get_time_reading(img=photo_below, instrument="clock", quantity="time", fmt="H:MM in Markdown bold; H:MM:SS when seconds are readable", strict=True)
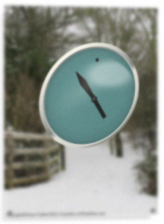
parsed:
**4:54**
